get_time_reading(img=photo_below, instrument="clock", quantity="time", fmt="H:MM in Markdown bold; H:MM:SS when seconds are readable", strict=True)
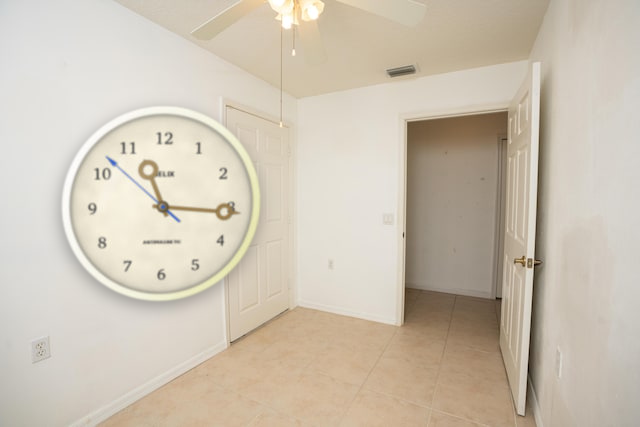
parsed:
**11:15:52**
